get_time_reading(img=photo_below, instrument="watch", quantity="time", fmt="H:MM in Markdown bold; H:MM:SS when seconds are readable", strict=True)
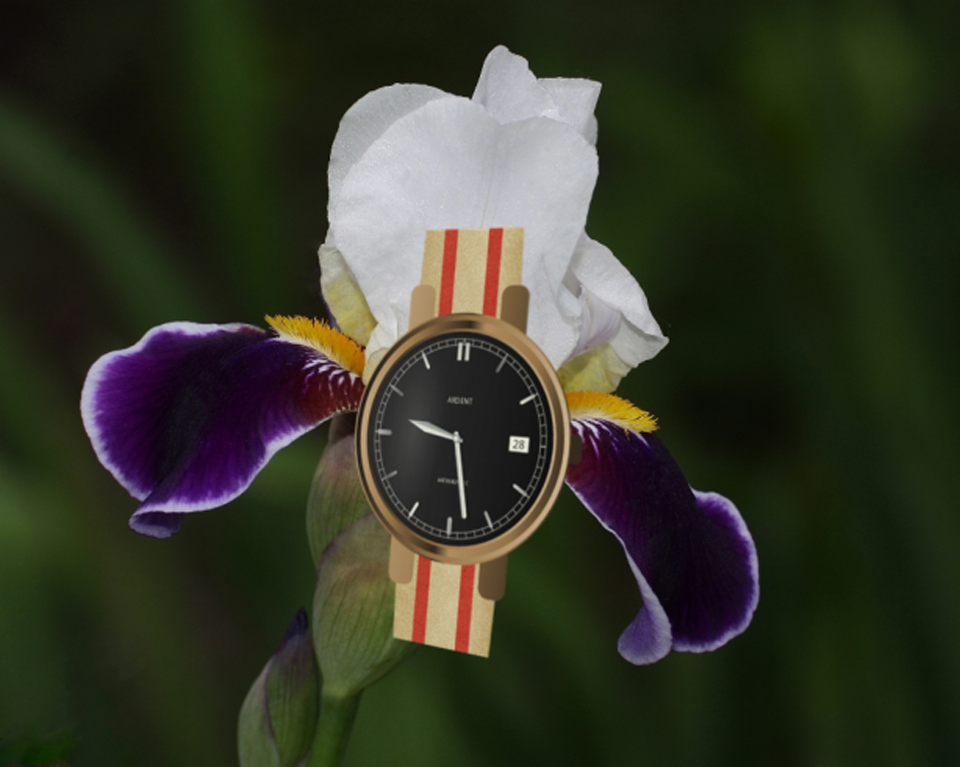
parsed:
**9:28**
